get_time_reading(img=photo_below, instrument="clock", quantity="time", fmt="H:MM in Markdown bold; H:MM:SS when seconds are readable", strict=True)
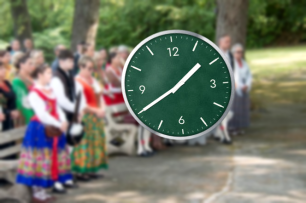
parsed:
**1:40**
